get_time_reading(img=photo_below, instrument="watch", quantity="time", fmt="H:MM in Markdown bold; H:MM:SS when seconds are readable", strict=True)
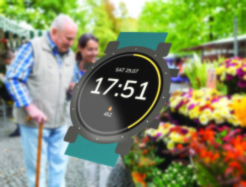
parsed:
**17:51**
